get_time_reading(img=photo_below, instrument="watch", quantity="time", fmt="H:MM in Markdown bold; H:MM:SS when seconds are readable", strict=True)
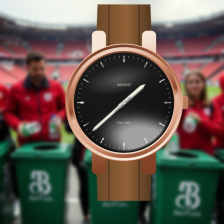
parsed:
**1:38**
